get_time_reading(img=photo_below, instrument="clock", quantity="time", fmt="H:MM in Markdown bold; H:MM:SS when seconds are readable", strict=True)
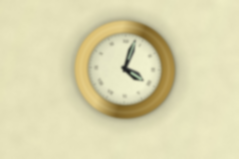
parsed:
**4:03**
